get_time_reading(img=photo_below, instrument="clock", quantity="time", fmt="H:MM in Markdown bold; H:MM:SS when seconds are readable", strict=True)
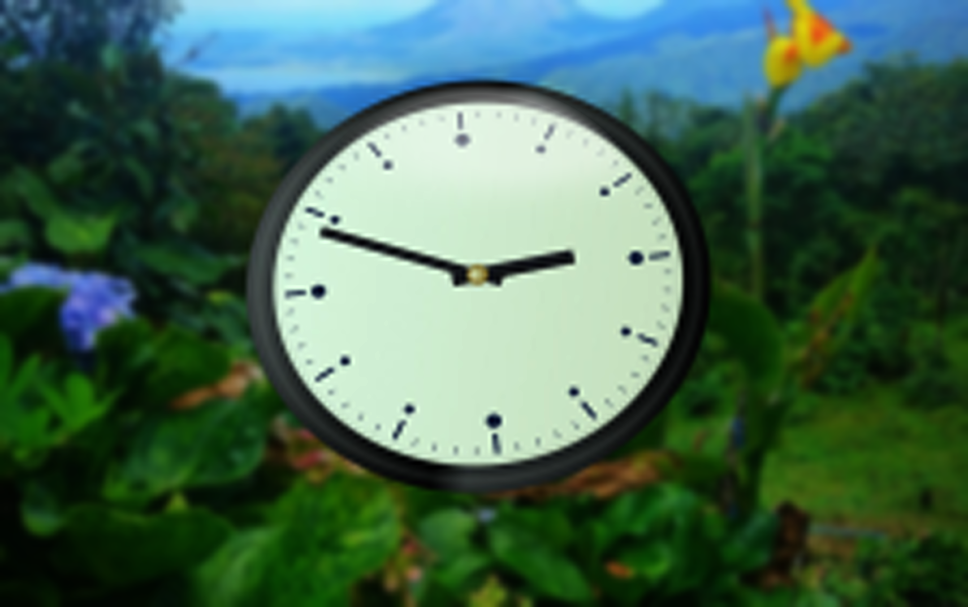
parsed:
**2:49**
